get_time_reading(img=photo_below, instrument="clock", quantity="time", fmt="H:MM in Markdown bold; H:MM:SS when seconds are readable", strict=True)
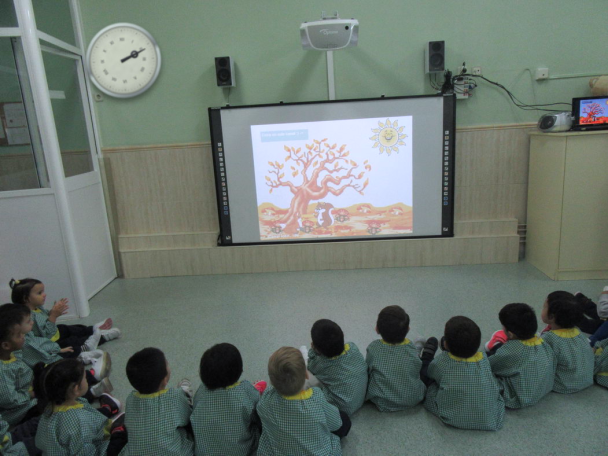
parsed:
**2:11**
